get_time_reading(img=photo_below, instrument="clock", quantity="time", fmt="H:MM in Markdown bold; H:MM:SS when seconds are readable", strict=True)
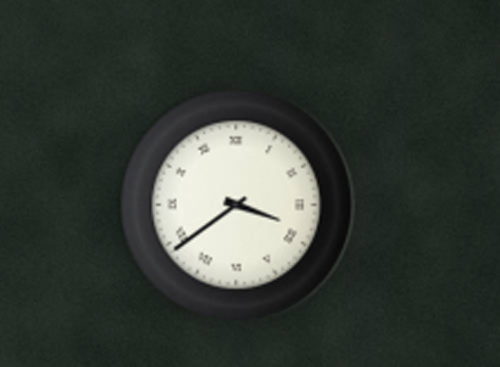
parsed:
**3:39**
